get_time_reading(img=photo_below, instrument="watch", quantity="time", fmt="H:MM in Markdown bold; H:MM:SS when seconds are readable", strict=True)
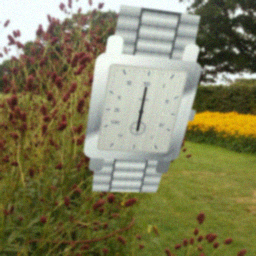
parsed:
**6:00**
